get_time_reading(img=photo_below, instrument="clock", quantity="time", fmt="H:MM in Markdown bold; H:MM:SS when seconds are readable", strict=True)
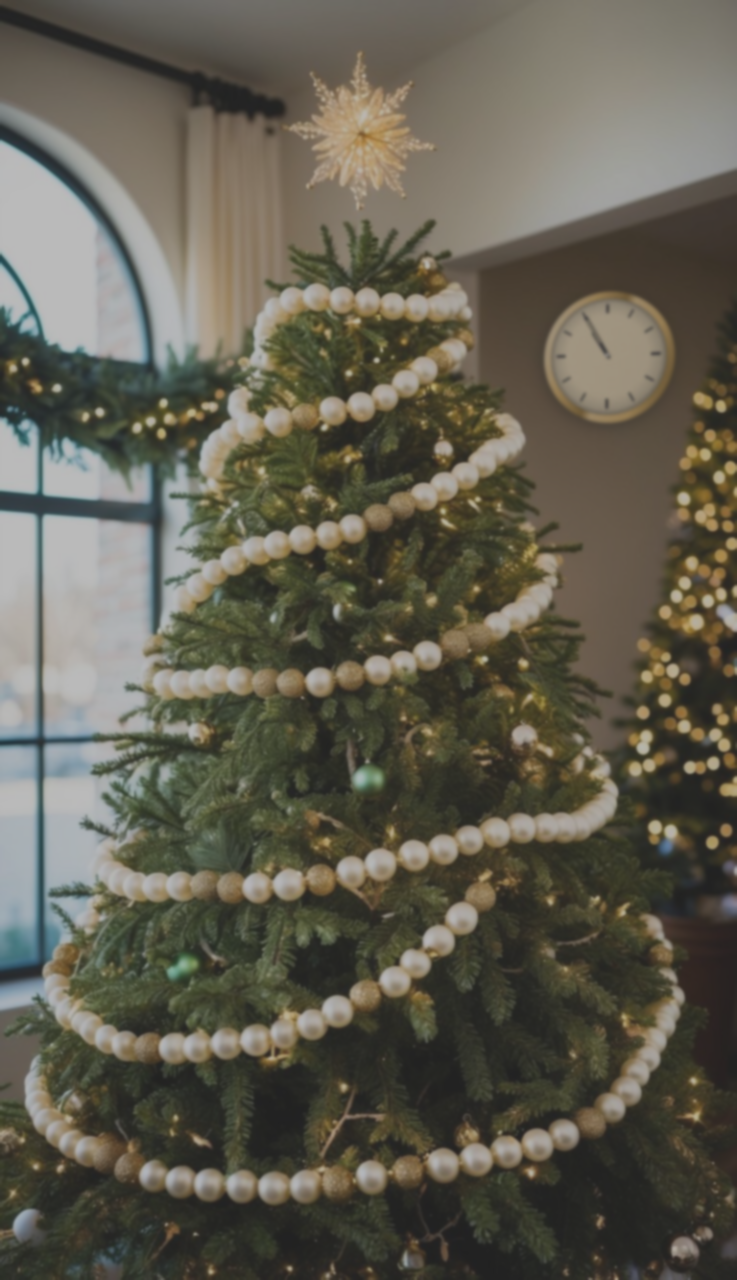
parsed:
**10:55**
